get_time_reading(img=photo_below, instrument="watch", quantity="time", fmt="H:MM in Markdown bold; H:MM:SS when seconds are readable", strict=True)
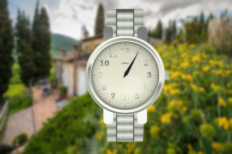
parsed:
**1:05**
